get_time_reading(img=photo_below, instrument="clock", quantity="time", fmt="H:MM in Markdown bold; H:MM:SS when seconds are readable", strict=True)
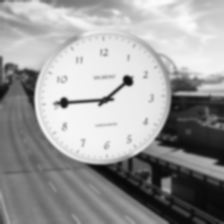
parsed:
**1:45**
